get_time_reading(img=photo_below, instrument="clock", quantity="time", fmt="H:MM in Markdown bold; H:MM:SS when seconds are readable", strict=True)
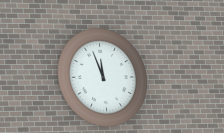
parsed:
**11:57**
